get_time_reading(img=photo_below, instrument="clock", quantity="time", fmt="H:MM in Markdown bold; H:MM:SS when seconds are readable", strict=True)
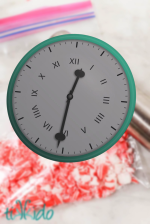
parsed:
**12:31**
